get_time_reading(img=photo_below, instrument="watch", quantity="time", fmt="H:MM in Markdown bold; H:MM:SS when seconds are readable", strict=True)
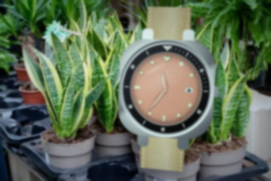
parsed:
**11:36**
